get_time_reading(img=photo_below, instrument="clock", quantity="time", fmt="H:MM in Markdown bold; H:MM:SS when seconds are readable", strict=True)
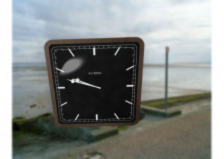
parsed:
**9:48**
